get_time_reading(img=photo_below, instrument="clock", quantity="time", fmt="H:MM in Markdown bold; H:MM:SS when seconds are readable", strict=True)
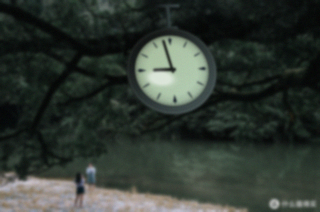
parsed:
**8:58**
